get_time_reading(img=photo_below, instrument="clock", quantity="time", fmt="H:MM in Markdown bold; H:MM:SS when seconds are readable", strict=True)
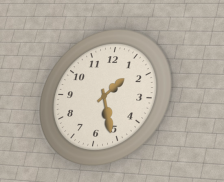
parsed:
**1:26**
